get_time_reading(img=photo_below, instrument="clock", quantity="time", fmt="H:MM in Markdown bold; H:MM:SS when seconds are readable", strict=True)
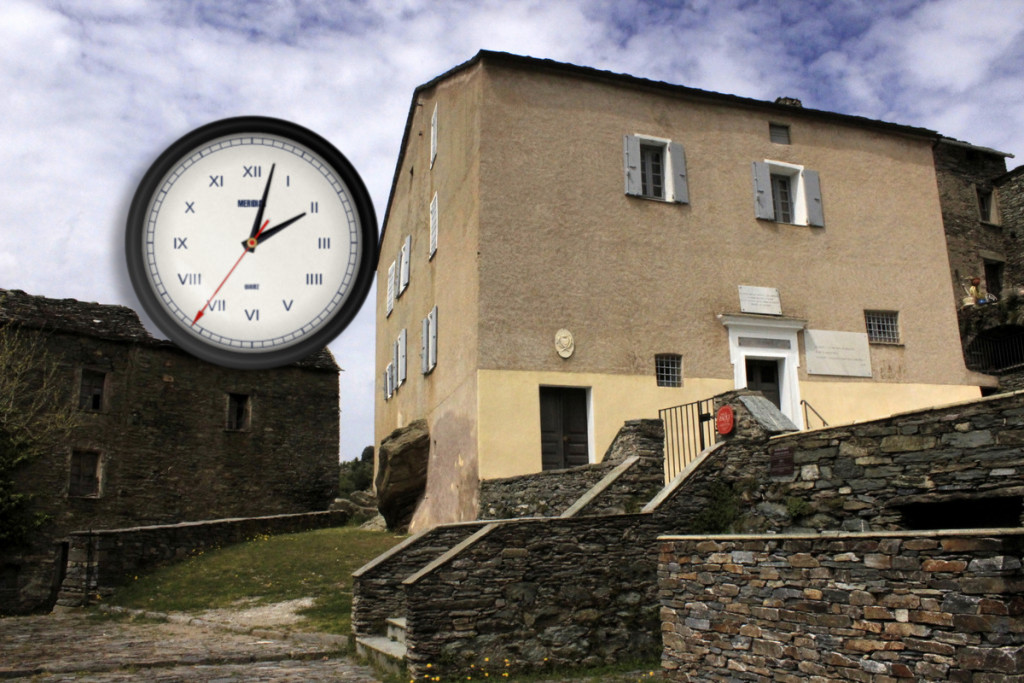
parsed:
**2:02:36**
